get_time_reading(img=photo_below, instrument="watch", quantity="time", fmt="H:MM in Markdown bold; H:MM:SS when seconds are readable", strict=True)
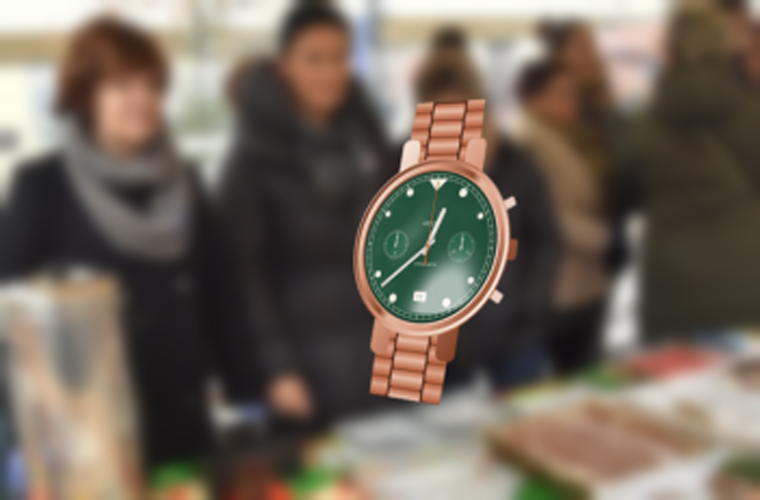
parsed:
**12:38**
